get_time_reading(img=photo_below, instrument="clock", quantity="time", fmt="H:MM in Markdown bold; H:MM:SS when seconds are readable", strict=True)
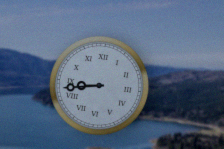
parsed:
**8:43**
